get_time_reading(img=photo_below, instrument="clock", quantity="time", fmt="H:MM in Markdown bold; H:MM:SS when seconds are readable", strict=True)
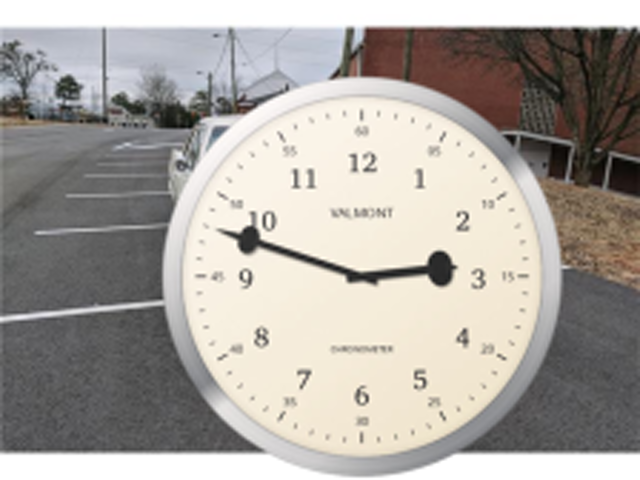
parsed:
**2:48**
